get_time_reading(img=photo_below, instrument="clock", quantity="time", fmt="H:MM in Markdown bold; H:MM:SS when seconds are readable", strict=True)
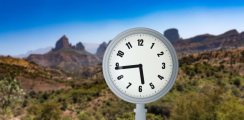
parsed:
**5:44**
